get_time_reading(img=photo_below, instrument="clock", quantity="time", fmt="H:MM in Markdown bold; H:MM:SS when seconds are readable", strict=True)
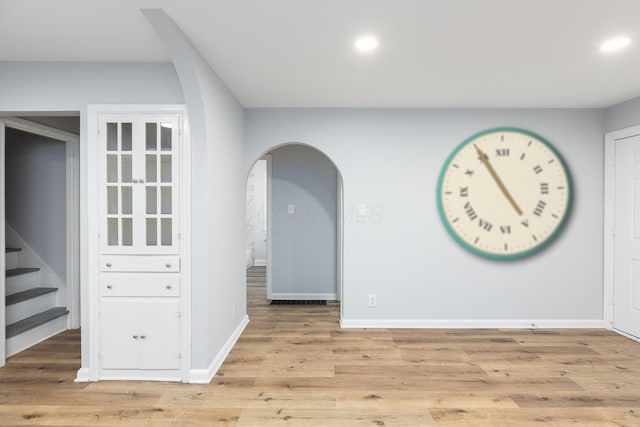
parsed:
**4:55**
